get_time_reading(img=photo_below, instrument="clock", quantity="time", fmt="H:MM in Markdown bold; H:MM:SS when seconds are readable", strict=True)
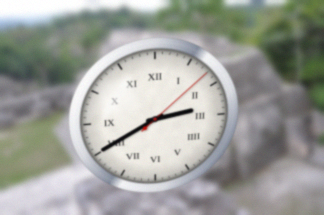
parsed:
**2:40:08**
